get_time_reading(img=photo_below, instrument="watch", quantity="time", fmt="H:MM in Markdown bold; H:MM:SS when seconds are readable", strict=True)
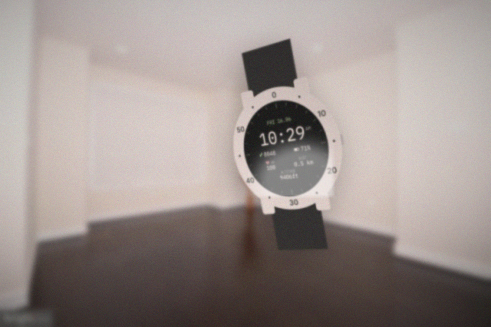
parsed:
**10:29**
